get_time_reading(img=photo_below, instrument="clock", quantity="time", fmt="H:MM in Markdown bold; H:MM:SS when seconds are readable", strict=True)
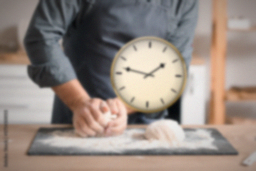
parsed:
**1:47**
